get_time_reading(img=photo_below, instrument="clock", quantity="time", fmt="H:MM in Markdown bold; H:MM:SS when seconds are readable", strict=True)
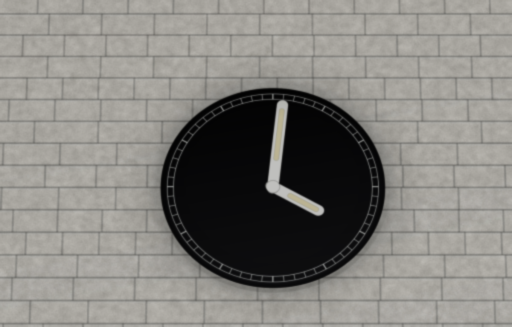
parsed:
**4:01**
